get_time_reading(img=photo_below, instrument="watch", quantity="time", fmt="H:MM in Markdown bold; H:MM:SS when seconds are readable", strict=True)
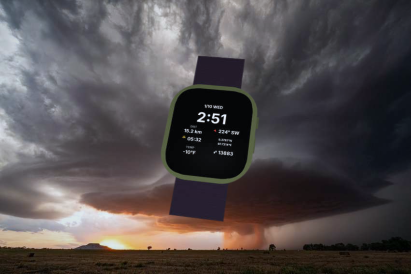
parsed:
**2:51**
